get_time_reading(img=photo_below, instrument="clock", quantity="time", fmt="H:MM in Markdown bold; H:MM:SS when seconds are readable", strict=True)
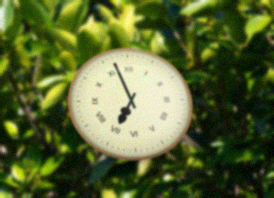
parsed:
**6:57**
